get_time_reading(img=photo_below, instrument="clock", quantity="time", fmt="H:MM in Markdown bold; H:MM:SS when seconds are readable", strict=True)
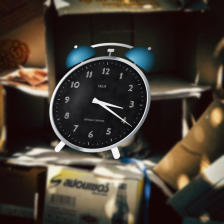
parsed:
**3:20**
